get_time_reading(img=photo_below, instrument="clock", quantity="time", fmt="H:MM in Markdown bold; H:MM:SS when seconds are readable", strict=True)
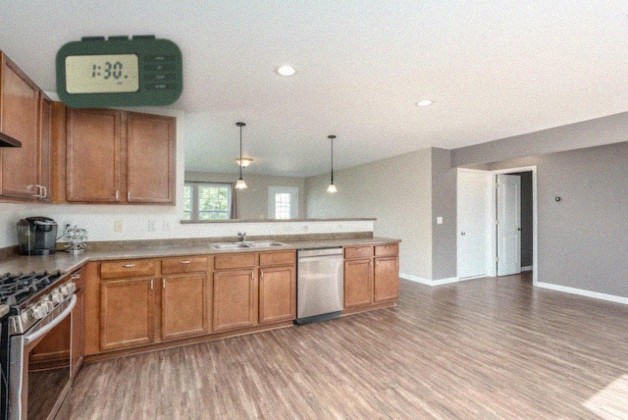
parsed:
**1:30**
